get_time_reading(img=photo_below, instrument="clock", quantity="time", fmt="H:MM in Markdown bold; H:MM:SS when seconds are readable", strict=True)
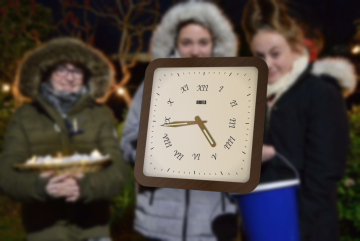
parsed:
**4:44**
